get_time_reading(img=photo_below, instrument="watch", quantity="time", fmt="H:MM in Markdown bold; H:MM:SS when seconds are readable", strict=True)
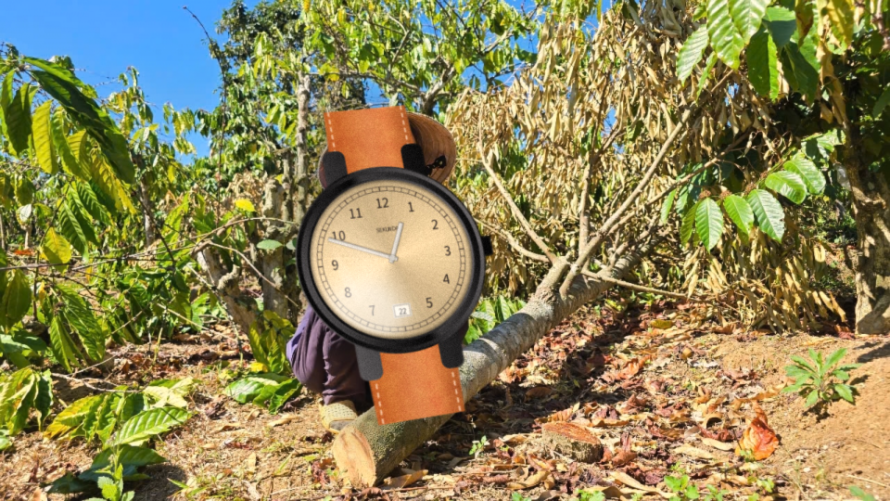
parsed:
**12:49**
